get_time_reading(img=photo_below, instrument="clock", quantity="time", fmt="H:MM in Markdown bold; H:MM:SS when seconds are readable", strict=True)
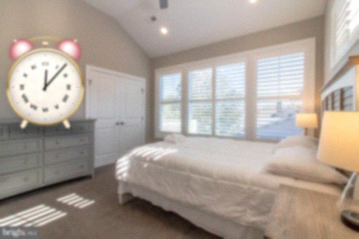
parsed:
**12:07**
